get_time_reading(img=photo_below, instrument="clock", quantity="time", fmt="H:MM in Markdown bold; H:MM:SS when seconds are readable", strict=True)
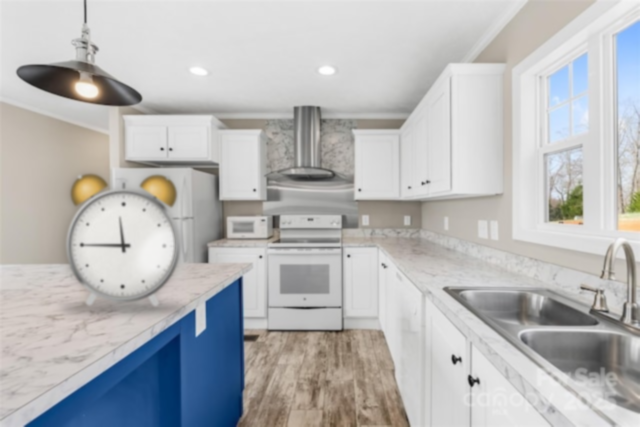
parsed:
**11:45**
